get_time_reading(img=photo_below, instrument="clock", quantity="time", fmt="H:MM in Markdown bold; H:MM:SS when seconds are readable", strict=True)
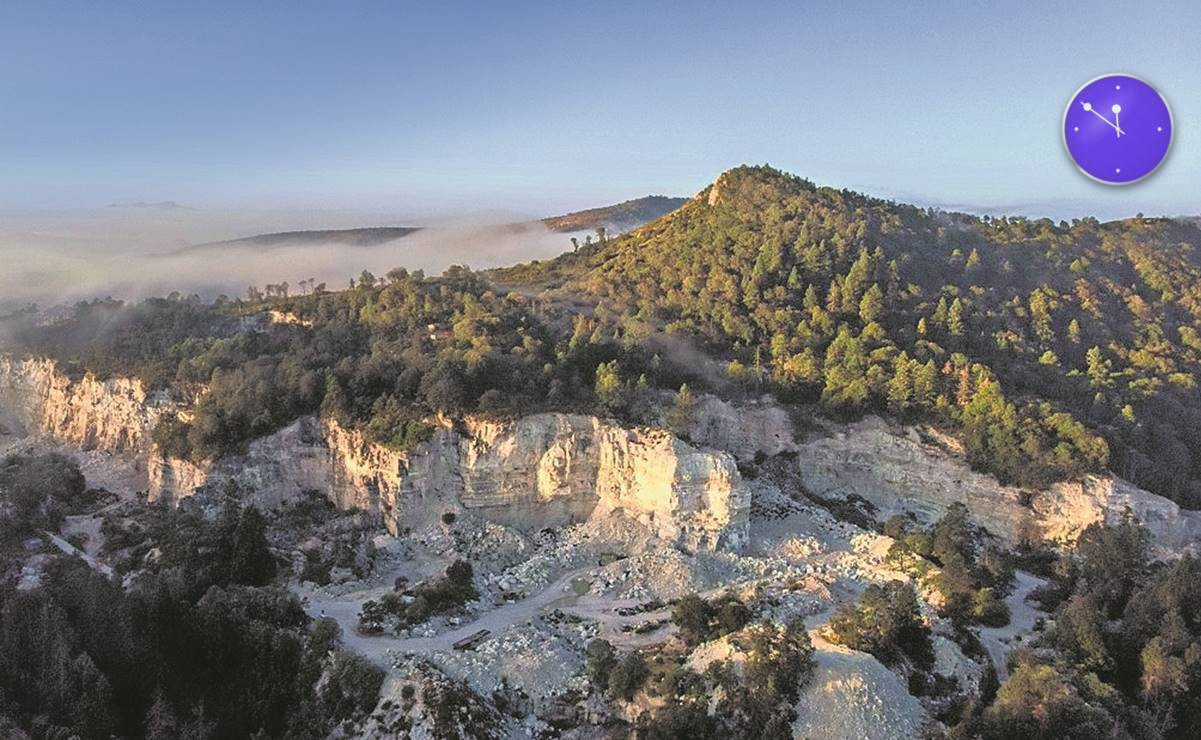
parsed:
**11:51**
